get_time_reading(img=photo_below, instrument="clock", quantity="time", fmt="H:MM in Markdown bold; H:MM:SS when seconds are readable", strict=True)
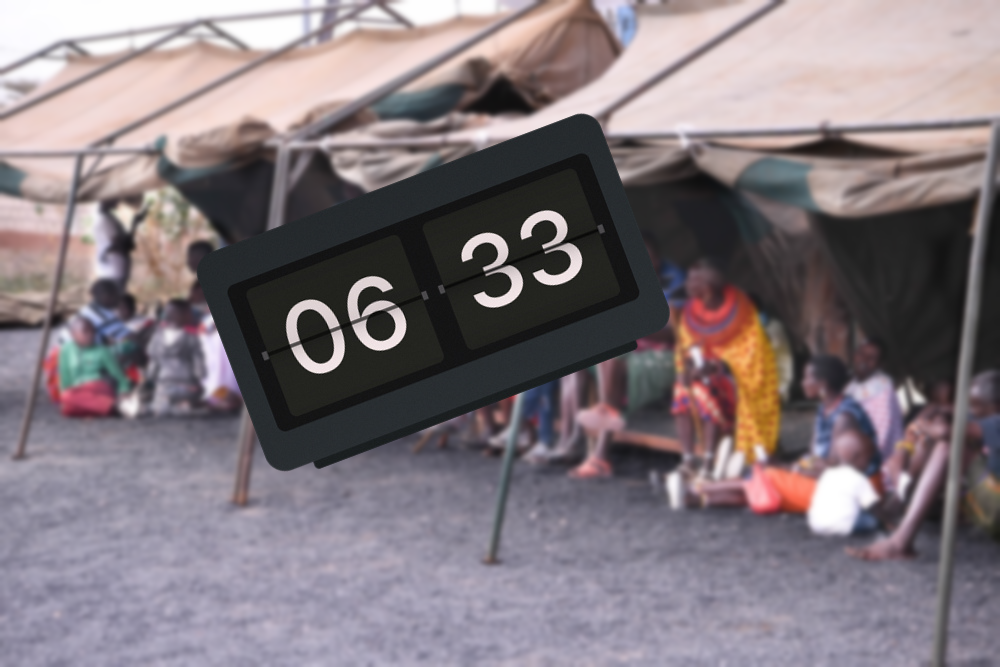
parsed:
**6:33**
